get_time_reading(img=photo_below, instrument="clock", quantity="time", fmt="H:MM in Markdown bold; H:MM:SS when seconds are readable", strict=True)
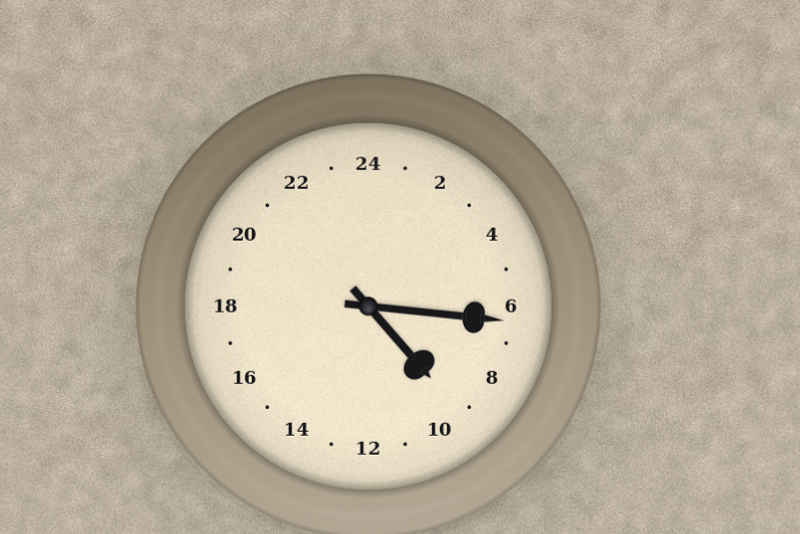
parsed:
**9:16**
